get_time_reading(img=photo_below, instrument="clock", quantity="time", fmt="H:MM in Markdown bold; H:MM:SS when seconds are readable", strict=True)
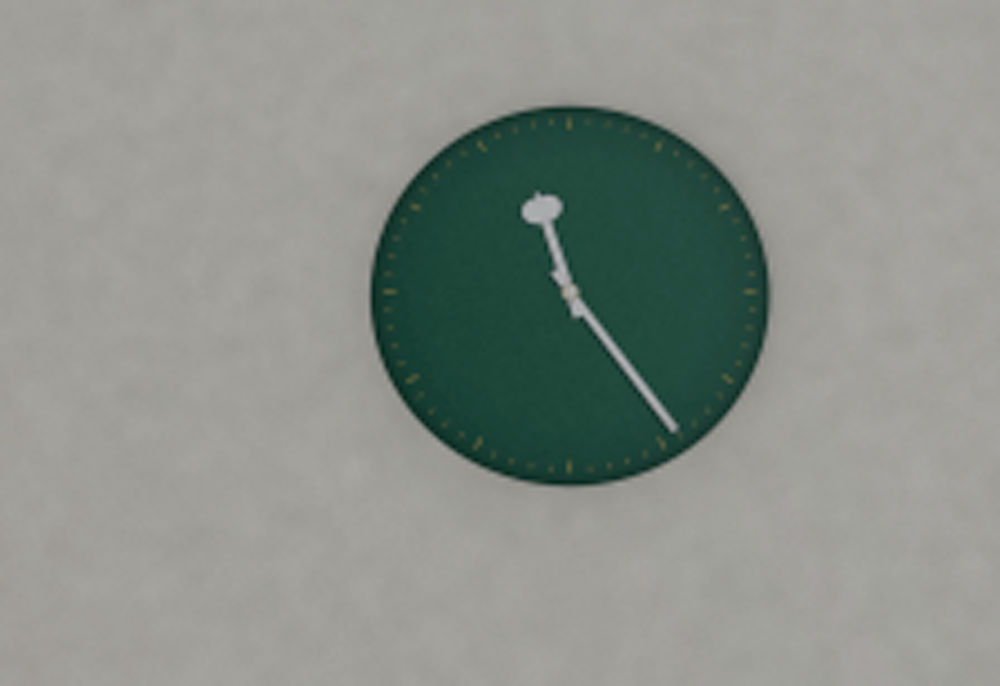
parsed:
**11:24**
